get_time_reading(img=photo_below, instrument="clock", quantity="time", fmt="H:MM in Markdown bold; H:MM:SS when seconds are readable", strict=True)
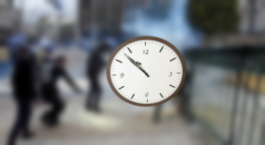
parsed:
**10:53**
